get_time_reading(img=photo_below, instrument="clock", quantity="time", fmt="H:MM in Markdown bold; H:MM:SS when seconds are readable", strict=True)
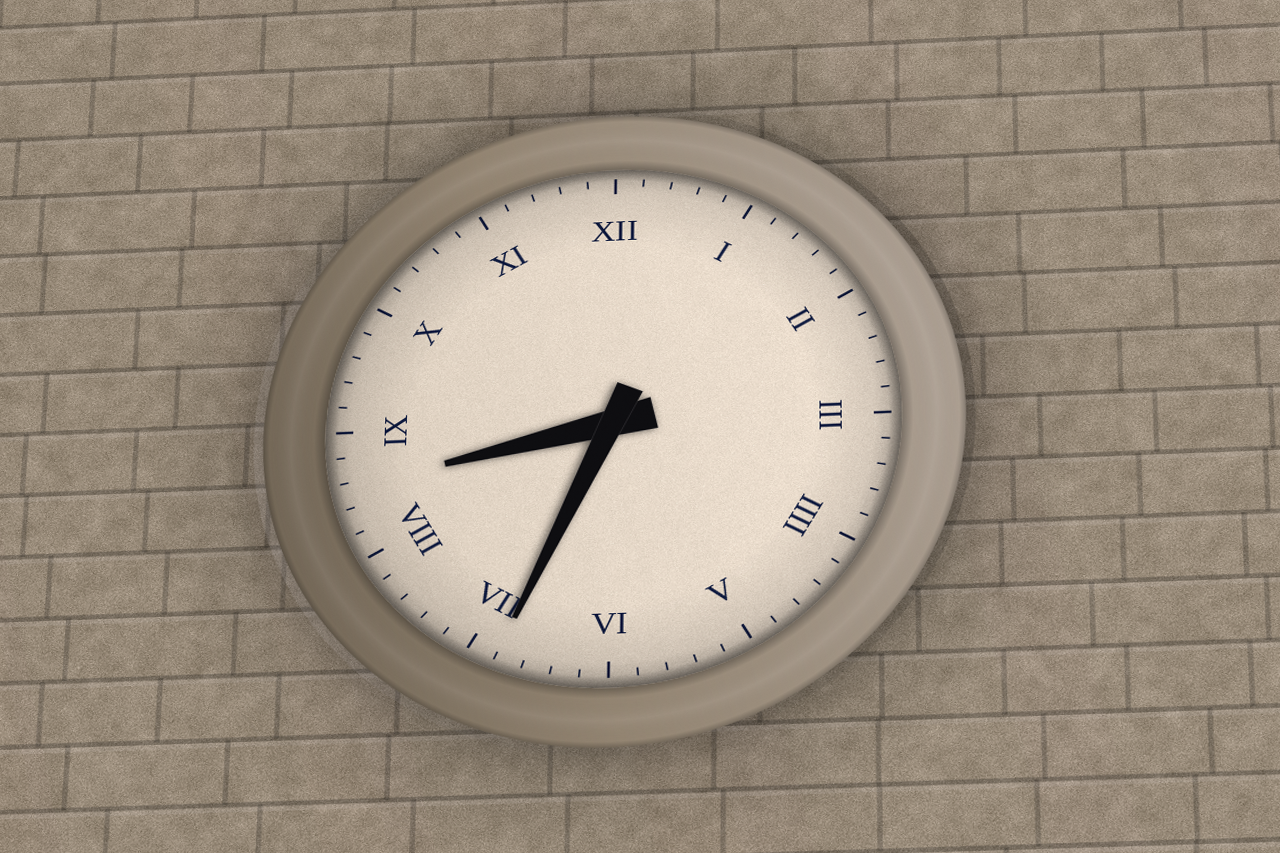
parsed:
**8:34**
